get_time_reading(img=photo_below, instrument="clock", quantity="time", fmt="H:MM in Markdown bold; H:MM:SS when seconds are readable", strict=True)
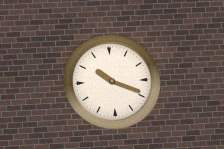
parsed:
**10:19**
